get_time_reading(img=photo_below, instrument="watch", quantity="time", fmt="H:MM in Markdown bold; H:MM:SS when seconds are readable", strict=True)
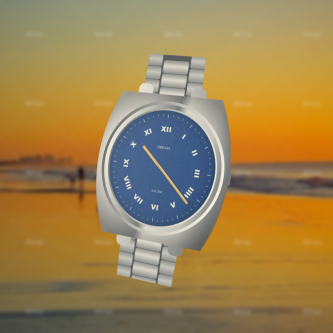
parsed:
**10:22**
